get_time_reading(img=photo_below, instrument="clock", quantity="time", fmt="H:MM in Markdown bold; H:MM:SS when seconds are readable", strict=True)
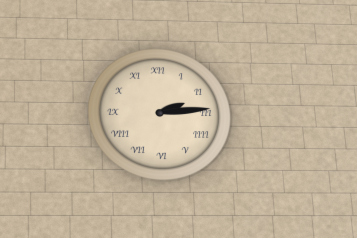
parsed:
**2:14**
